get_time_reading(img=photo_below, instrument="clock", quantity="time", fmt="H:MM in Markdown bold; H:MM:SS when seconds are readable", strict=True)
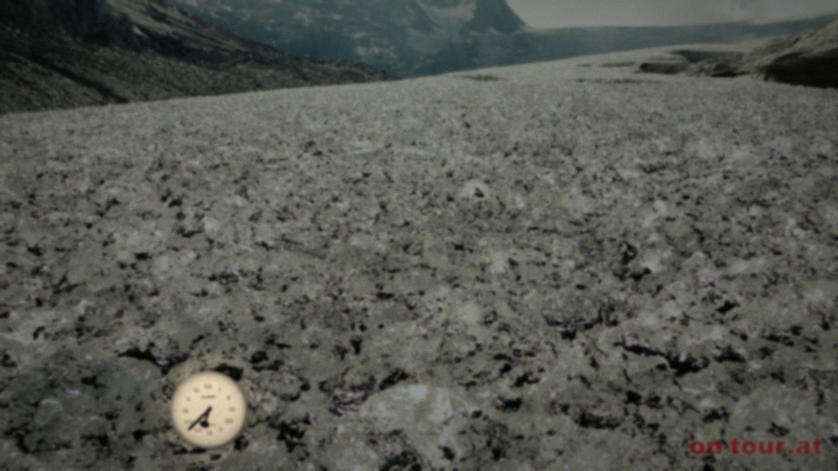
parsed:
**6:38**
